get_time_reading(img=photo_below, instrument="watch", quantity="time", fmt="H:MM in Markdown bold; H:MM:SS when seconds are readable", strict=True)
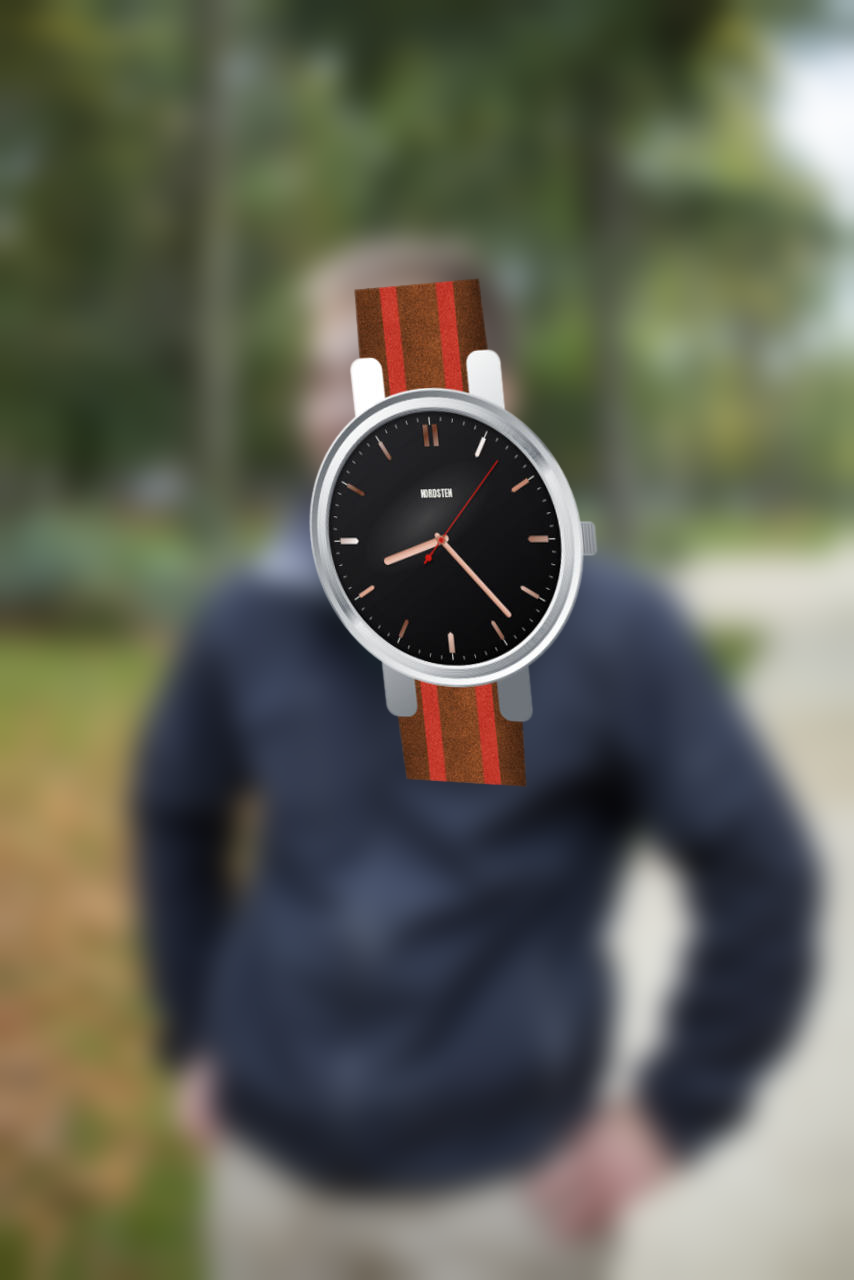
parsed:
**8:23:07**
